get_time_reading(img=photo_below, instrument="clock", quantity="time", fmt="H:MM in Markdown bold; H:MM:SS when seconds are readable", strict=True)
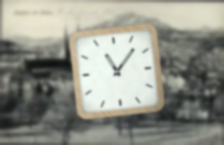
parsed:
**11:07**
